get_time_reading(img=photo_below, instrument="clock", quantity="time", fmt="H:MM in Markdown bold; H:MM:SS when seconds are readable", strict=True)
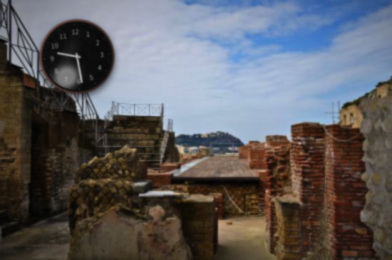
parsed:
**9:29**
